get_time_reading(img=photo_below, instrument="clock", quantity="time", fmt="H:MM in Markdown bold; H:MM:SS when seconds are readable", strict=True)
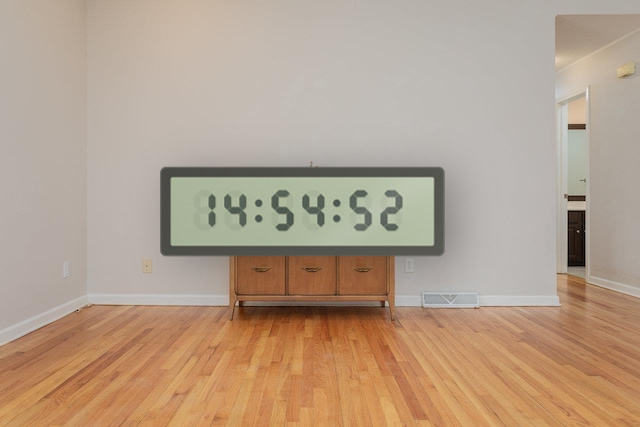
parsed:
**14:54:52**
